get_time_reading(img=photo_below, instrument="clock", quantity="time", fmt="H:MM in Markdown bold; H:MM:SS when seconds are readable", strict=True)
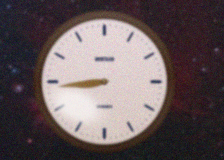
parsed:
**8:44**
